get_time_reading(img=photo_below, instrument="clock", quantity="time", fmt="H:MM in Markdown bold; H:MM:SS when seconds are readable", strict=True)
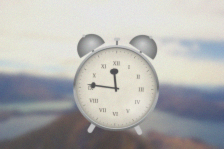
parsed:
**11:46**
